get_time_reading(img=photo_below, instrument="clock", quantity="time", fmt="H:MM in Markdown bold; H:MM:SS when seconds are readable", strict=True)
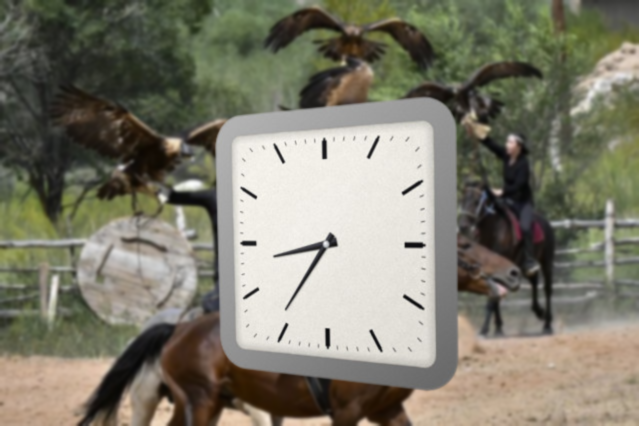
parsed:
**8:36**
